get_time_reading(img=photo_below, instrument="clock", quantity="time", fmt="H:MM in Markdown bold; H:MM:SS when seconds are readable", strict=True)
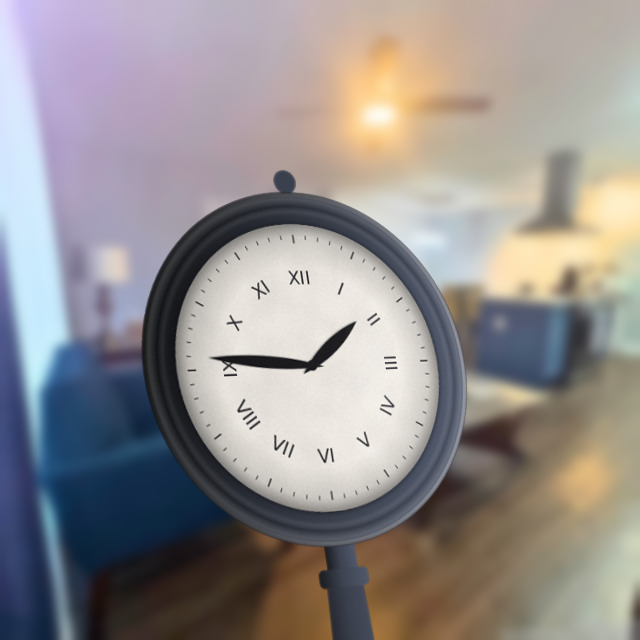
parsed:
**1:46**
